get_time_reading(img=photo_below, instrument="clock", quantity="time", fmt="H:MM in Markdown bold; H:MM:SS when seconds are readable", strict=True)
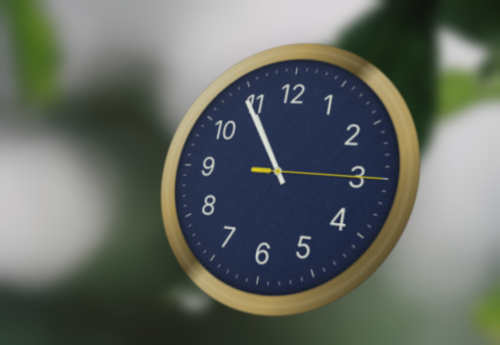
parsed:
**10:54:15**
